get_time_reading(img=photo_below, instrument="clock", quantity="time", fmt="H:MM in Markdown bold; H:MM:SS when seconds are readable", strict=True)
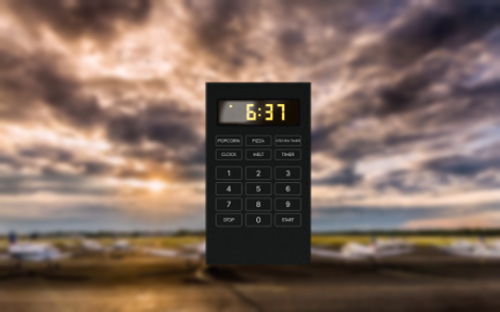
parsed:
**6:37**
